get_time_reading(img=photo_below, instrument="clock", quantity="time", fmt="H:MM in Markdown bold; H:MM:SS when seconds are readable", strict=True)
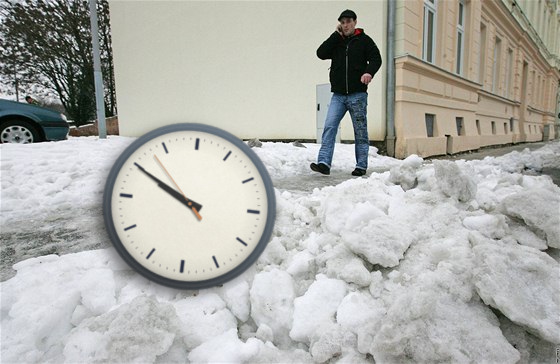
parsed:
**9:49:53**
